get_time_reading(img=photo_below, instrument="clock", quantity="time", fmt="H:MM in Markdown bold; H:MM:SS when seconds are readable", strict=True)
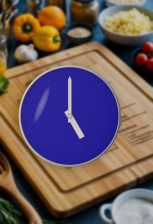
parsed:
**5:00**
